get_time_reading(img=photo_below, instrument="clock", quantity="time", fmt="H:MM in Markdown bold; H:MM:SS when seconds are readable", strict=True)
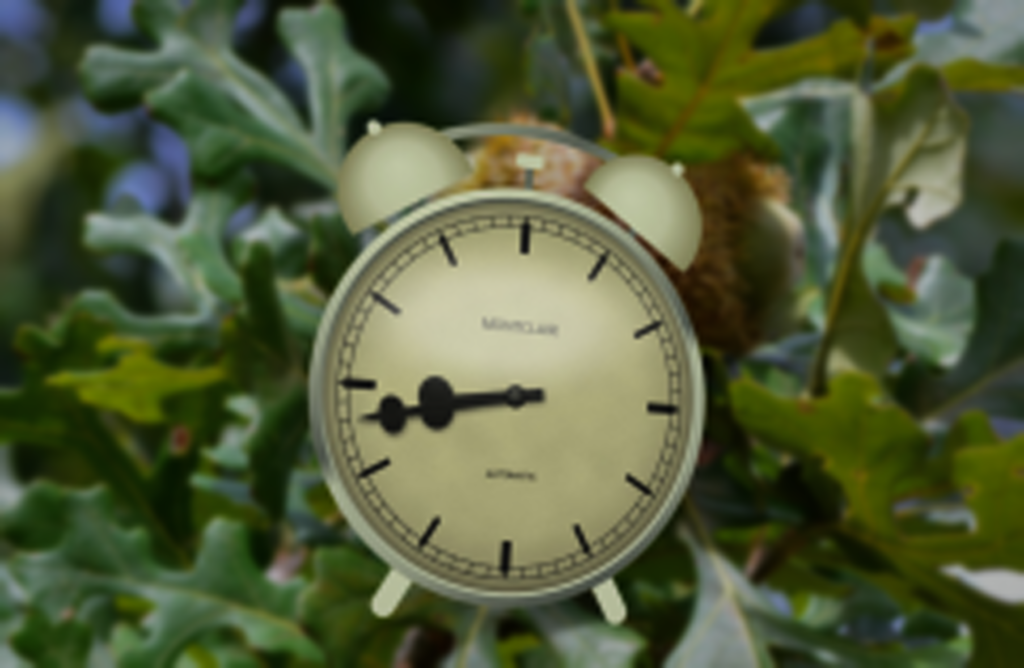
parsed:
**8:43**
